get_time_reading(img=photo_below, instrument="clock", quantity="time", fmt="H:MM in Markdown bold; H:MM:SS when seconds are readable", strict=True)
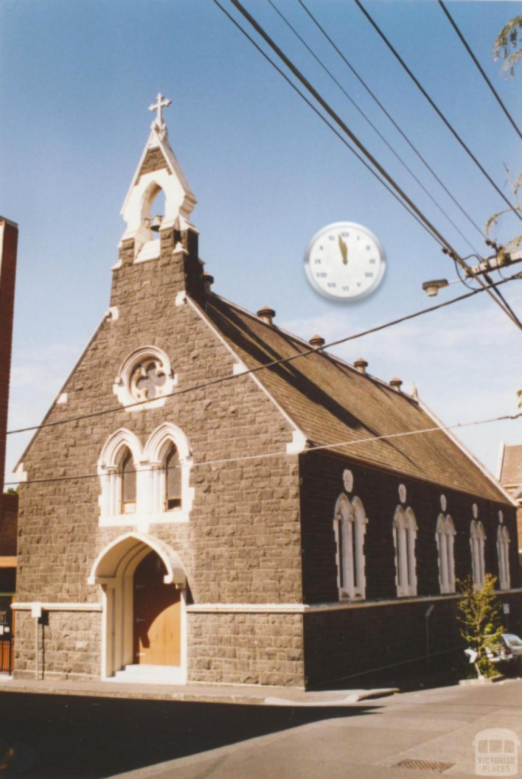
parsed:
**11:58**
